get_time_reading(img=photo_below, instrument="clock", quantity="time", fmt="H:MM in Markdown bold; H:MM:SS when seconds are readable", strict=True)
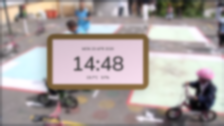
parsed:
**14:48**
